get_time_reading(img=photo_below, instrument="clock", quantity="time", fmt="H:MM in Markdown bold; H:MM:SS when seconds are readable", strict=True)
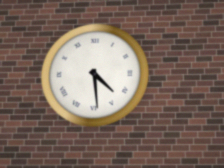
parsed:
**4:29**
